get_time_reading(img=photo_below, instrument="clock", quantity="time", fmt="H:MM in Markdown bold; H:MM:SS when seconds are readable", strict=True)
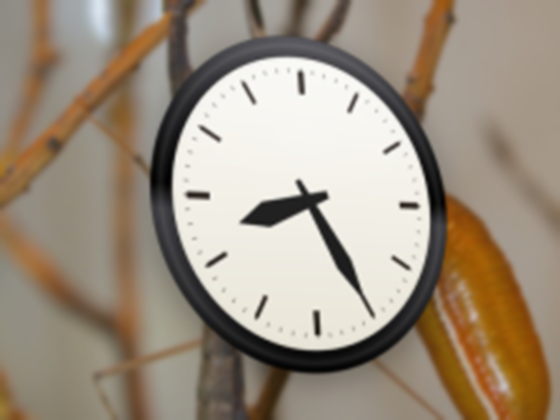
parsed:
**8:25**
